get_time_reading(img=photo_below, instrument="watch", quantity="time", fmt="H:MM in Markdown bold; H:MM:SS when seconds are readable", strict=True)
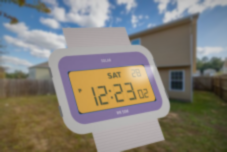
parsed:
**12:23**
